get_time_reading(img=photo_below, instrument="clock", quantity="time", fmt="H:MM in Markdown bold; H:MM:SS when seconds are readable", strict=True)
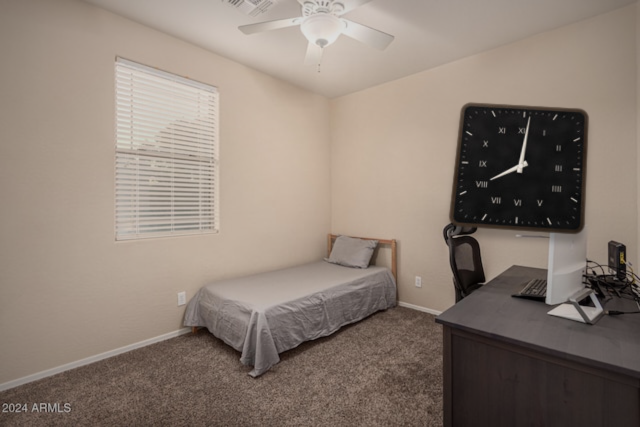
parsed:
**8:01**
